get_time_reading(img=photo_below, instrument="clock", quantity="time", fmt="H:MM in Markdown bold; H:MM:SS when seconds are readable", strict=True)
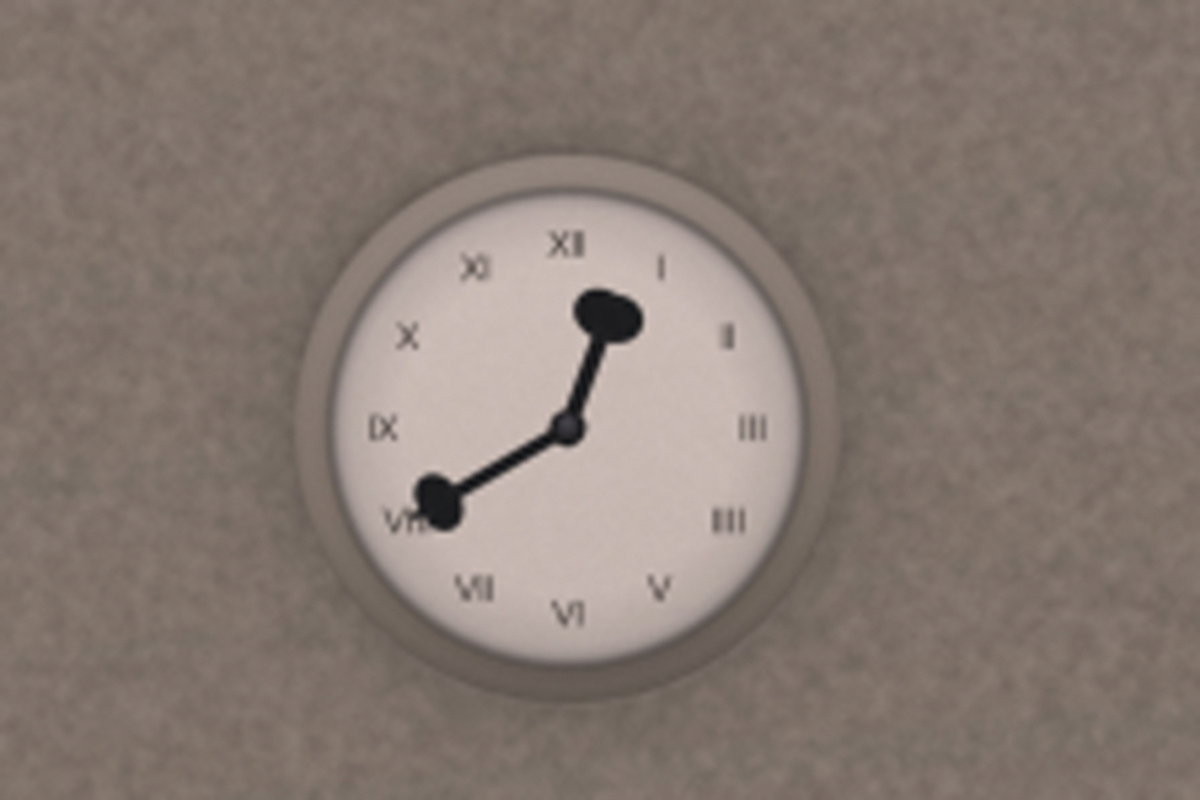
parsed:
**12:40**
